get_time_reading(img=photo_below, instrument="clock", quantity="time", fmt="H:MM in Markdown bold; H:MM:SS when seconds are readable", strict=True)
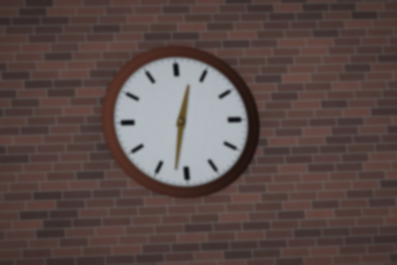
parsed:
**12:32**
